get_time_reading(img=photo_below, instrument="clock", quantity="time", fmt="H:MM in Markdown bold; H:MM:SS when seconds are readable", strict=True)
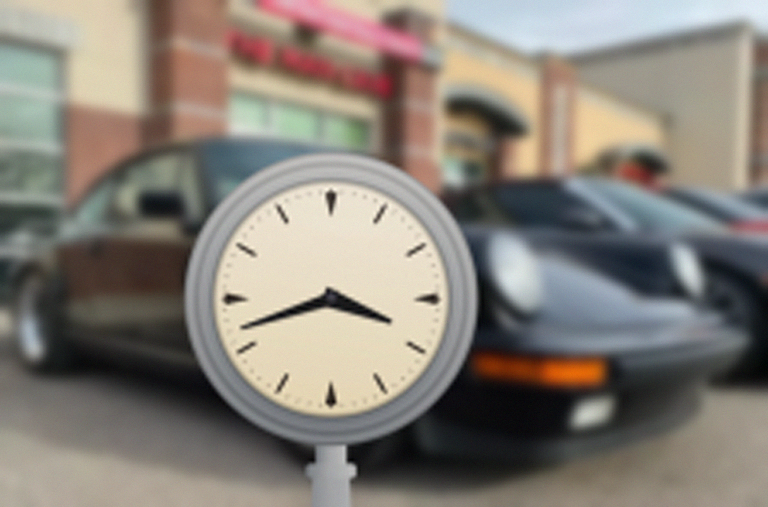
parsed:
**3:42**
